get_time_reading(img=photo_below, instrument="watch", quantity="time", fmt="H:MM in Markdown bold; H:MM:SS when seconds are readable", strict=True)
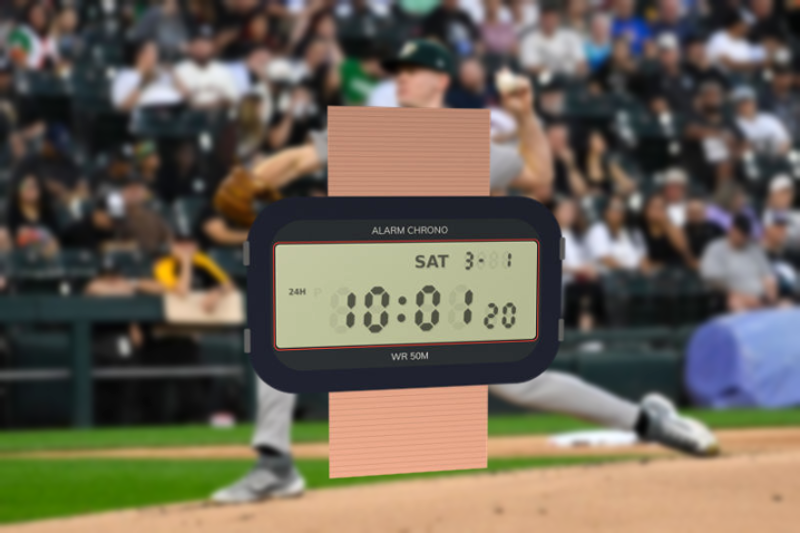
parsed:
**10:01:20**
